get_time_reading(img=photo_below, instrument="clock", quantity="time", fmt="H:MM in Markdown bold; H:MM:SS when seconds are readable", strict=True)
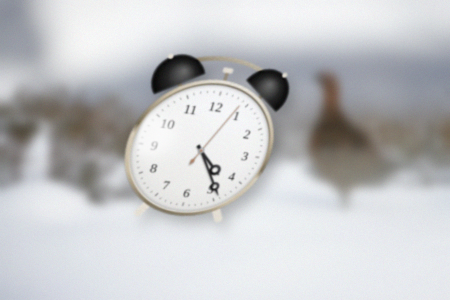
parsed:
**4:24:04**
